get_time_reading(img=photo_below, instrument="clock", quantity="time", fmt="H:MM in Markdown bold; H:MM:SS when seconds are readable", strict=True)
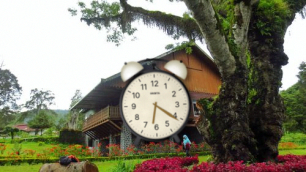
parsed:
**6:21**
